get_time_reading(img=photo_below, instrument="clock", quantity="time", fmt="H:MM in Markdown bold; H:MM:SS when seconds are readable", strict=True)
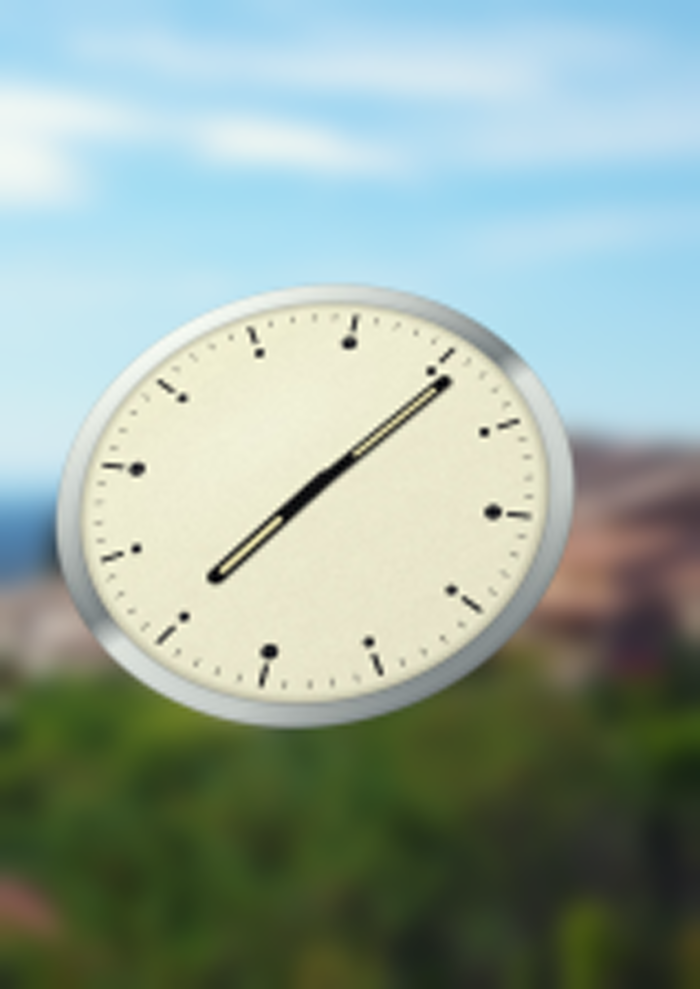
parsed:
**7:06**
